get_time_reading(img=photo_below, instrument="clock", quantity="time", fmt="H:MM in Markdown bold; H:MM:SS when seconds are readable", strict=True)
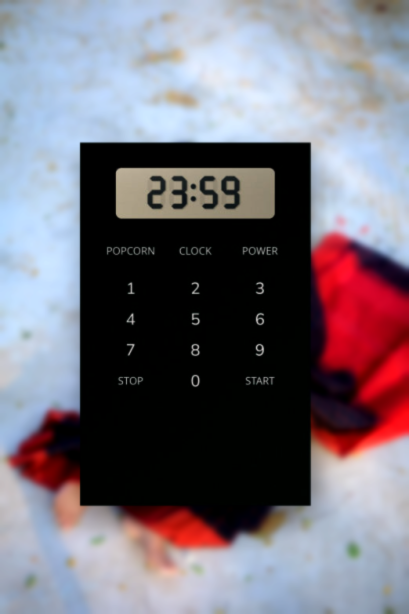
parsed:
**23:59**
